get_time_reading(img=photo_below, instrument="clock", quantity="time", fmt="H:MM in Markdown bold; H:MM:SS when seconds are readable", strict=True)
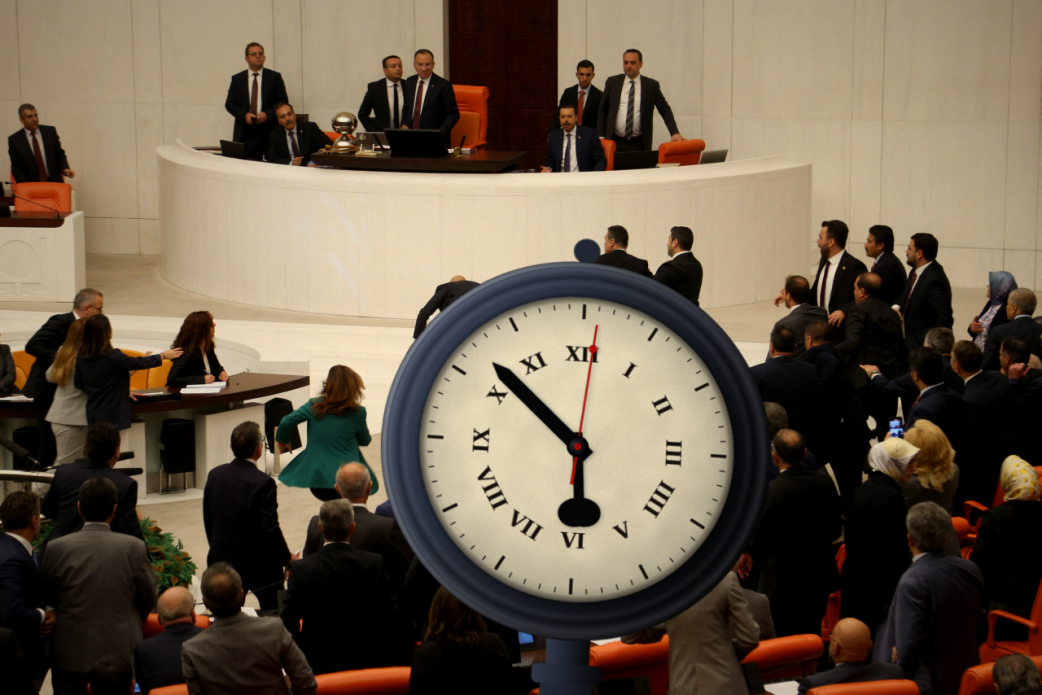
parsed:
**5:52:01**
